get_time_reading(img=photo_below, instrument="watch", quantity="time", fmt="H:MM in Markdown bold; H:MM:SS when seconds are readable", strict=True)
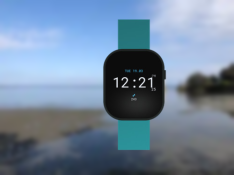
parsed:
**12:21**
